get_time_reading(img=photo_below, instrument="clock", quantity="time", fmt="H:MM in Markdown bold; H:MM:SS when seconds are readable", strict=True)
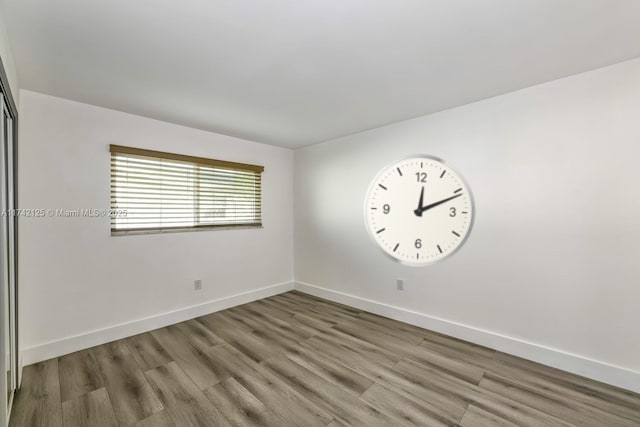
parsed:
**12:11**
